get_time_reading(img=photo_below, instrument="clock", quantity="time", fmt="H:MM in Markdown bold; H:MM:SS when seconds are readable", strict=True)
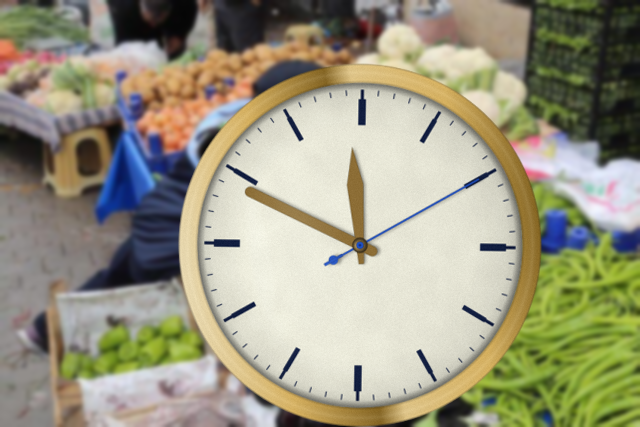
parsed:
**11:49:10**
